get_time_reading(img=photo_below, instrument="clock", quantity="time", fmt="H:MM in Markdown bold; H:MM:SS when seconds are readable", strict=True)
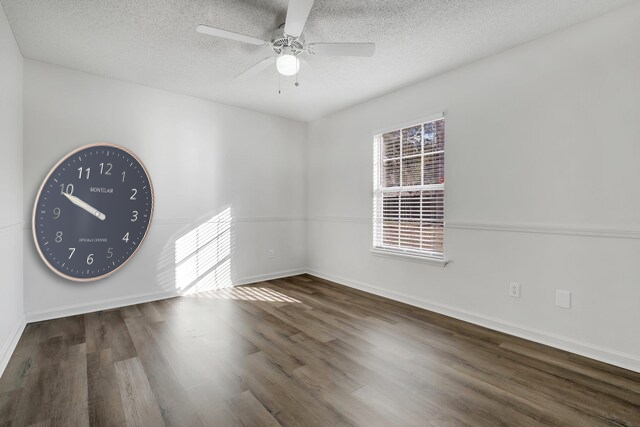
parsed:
**9:49**
